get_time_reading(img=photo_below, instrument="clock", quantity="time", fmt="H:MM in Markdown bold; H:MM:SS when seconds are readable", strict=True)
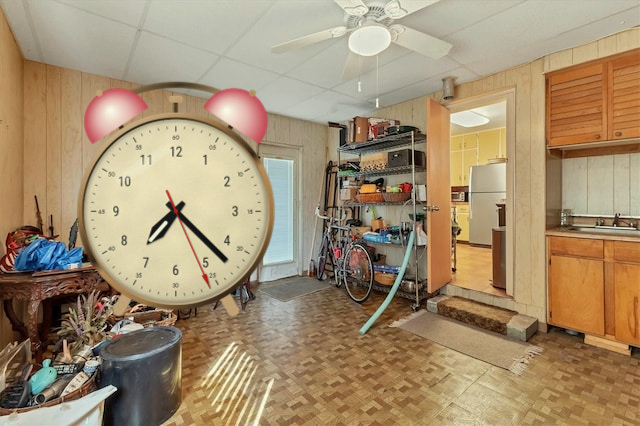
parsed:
**7:22:26**
